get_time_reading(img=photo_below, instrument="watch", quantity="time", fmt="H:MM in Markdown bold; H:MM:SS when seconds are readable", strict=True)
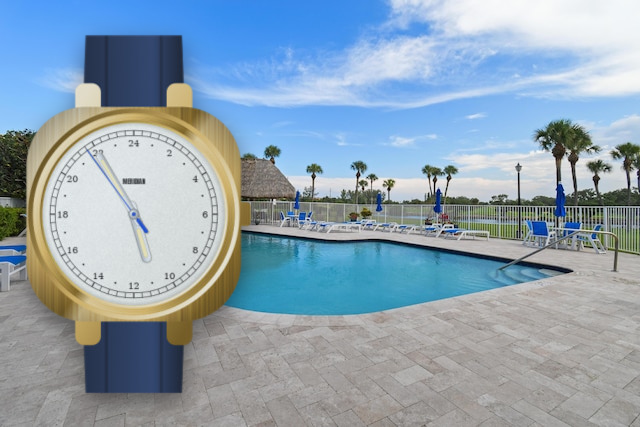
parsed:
**10:54:54**
